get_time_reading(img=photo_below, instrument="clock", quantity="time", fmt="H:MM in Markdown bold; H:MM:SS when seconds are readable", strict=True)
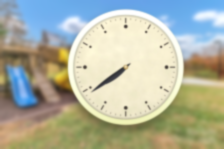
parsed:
**7:39**
